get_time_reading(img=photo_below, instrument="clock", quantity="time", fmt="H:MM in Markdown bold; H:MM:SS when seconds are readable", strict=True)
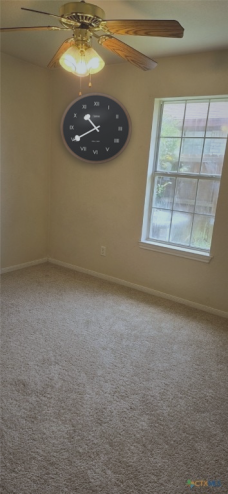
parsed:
**10:40**
